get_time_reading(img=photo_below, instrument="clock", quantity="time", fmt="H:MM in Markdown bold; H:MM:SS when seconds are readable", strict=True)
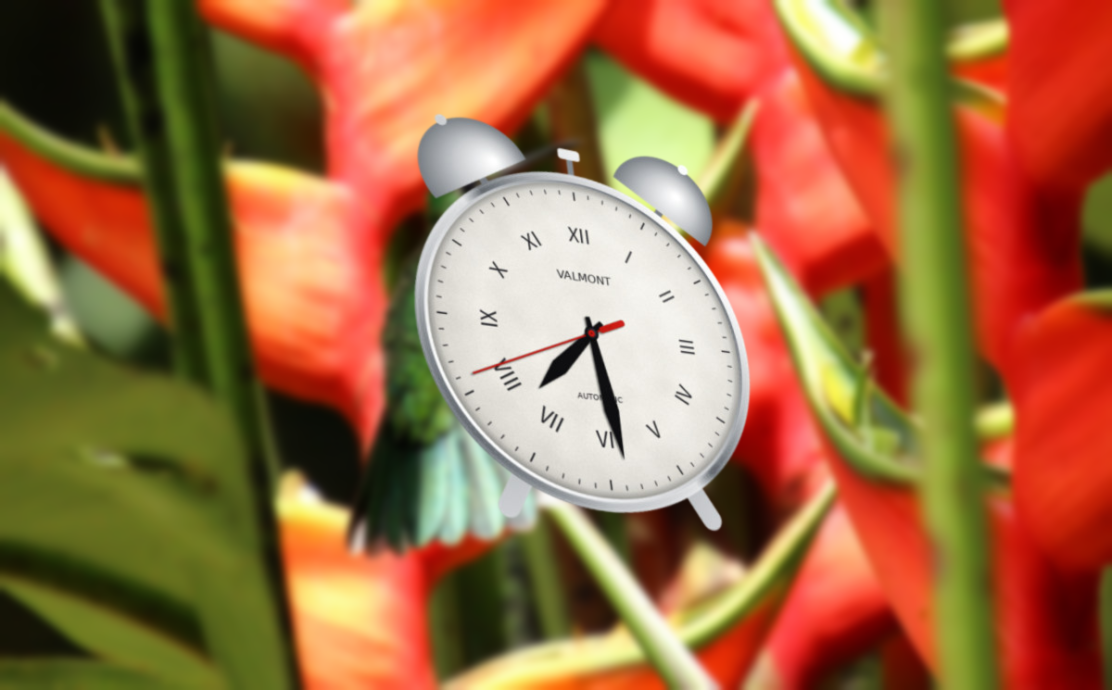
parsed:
**7:28:41**
